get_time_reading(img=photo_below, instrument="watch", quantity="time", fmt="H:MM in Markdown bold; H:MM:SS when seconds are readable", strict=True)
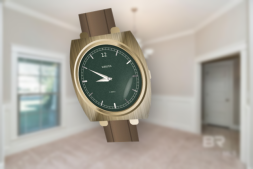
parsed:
**8:50**
